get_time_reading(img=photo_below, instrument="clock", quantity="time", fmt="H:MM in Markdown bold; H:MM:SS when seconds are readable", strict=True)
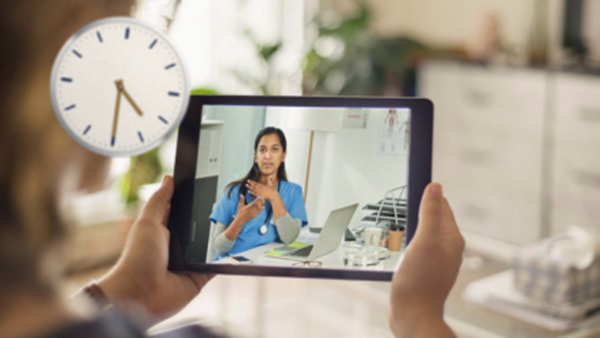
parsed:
**4:30**
